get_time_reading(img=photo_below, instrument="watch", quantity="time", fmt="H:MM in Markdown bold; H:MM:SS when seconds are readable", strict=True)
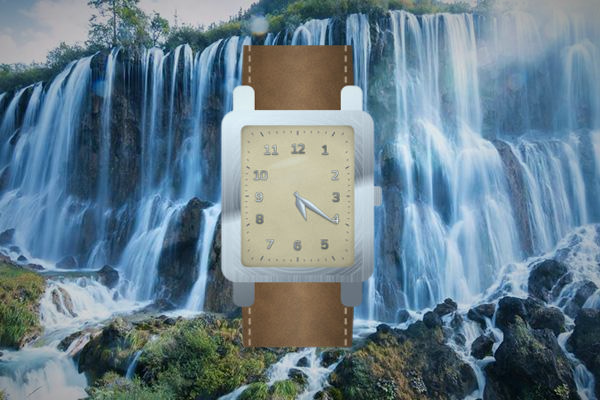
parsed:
**5:21**
